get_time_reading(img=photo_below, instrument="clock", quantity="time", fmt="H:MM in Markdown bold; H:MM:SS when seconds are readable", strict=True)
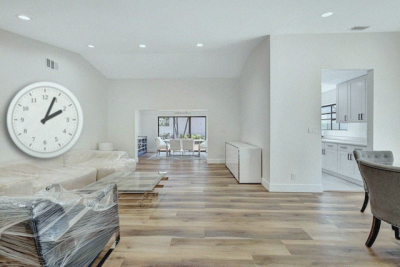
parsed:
**2:04**
